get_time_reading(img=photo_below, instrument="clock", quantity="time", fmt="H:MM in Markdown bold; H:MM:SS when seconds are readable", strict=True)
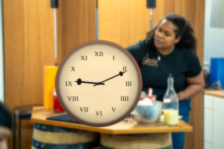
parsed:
**9:11**
